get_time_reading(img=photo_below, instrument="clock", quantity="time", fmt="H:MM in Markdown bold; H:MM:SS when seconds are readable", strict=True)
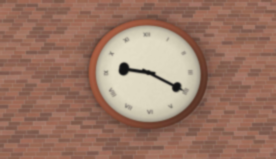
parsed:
**9:20**
